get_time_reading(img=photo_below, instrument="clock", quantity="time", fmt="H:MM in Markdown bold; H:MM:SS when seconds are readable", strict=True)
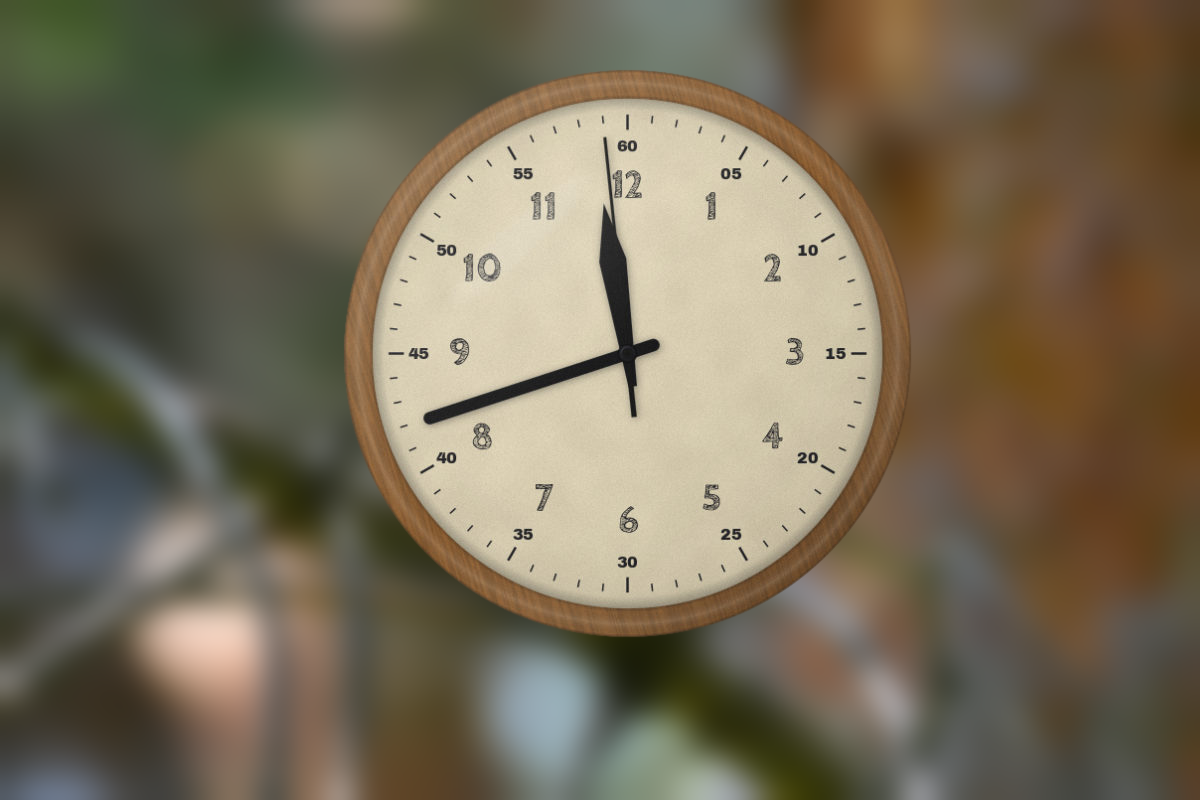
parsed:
**11:41:59**
